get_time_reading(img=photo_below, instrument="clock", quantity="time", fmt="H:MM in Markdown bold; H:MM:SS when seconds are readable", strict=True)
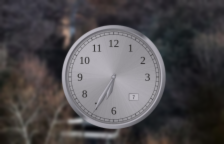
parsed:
**6:35**
